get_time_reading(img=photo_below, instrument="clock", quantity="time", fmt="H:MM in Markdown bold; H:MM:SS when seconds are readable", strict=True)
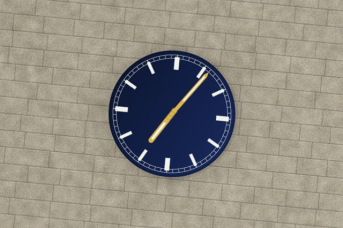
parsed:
**7:06**
